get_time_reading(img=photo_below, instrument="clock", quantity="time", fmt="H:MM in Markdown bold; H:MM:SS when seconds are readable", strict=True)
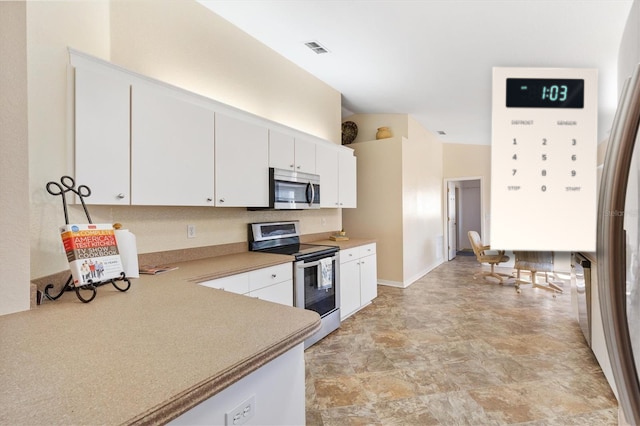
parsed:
**1:03**
